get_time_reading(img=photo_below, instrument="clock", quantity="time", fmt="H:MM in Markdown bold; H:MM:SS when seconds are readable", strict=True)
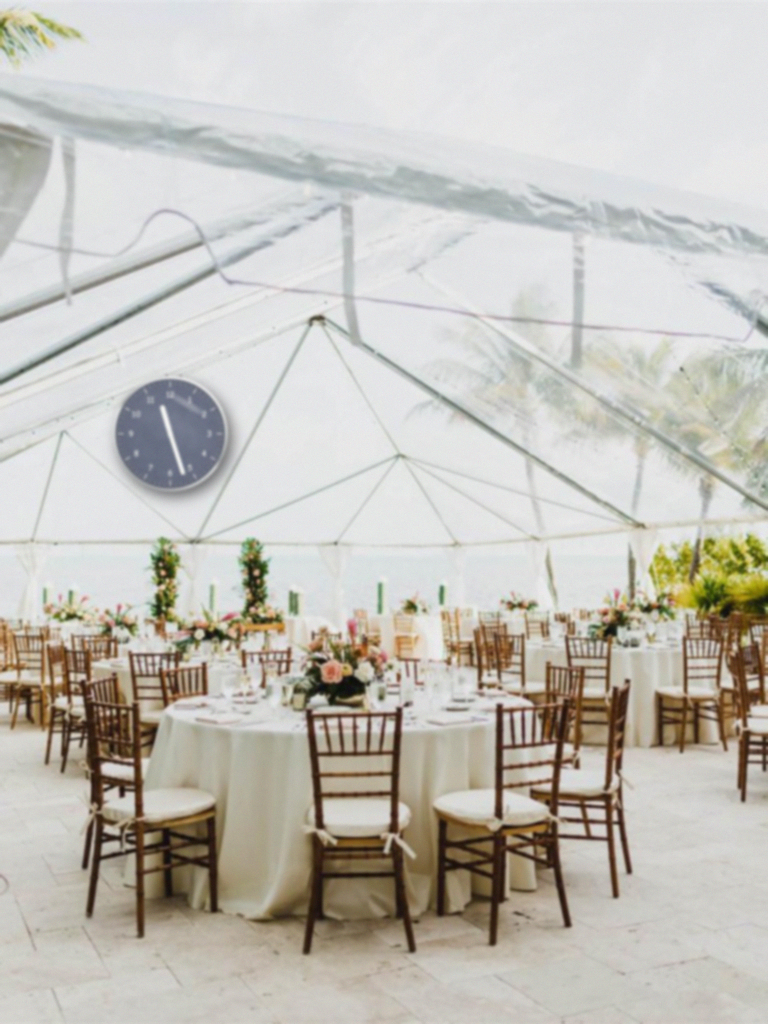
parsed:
**11:27**
